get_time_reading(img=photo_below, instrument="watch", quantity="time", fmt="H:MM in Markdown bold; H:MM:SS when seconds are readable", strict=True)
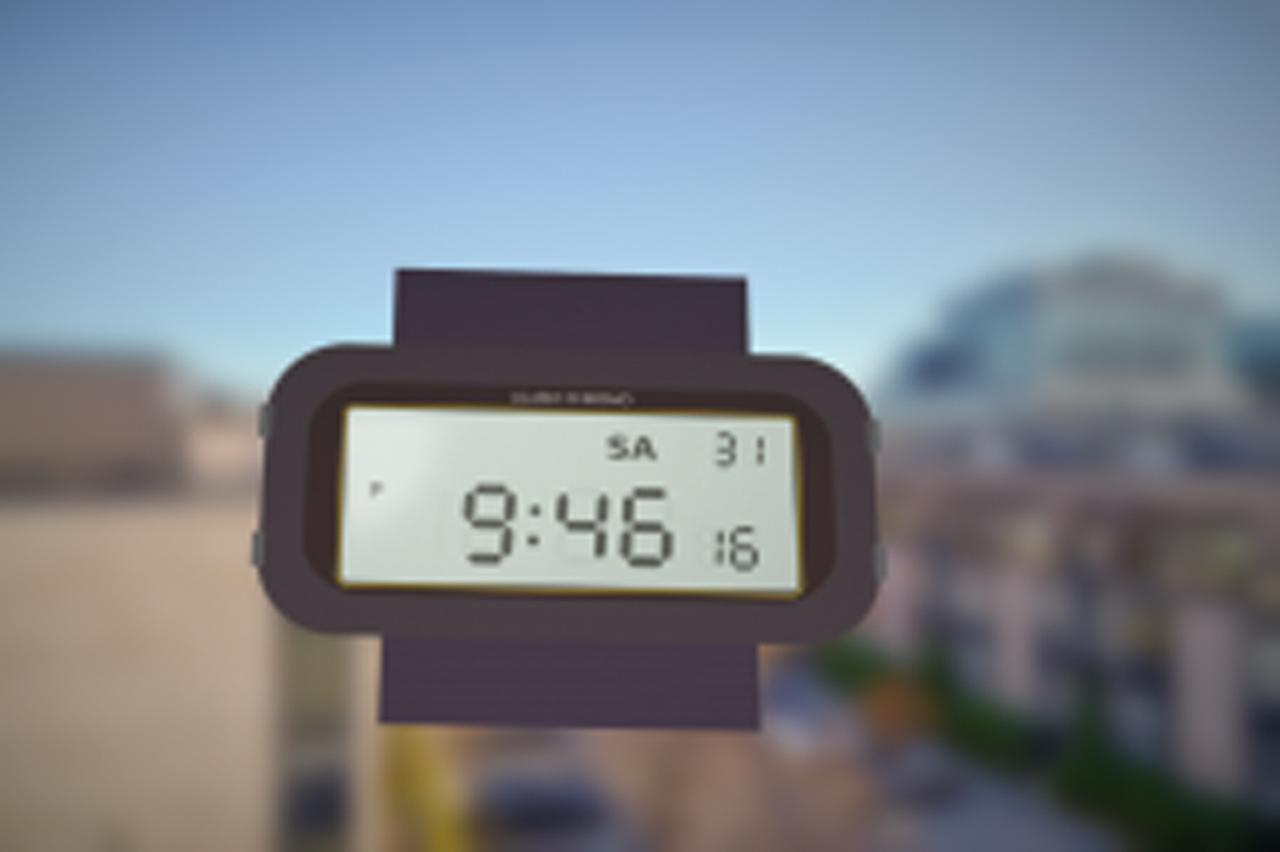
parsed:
**9:46:16**
